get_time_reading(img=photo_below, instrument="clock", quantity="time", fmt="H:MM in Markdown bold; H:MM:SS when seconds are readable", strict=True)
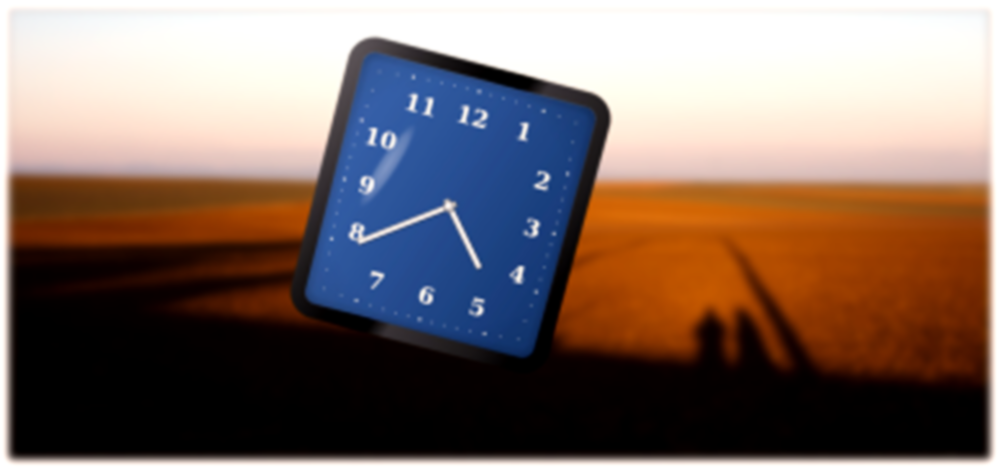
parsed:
**4:39**
